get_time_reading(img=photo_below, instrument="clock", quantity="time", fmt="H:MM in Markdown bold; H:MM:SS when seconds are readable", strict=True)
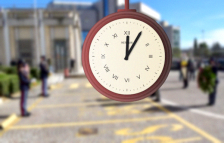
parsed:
**12:05**
